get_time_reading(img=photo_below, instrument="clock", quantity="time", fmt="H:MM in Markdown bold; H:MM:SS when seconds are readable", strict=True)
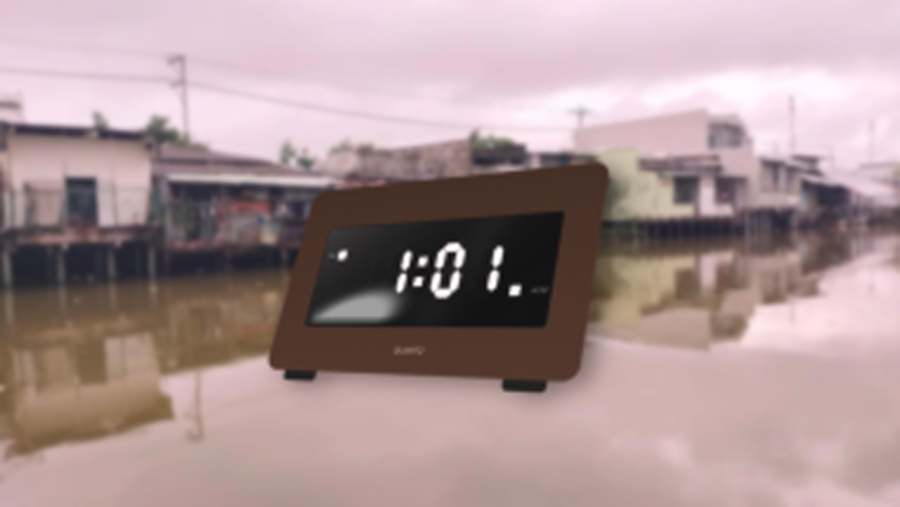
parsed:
**1:01**
